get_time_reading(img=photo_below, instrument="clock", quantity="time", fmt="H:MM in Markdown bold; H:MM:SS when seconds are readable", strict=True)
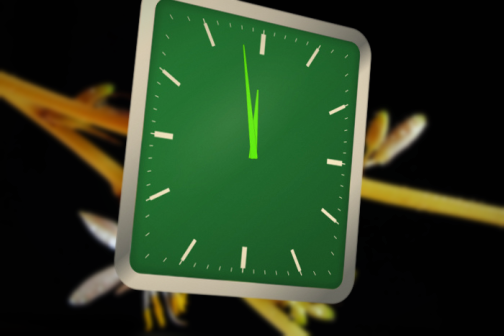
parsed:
**11:58**
